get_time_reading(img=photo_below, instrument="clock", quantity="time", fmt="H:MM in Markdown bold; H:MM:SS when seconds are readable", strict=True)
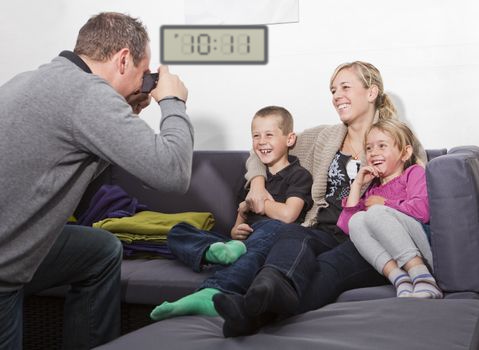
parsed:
**10:11**
